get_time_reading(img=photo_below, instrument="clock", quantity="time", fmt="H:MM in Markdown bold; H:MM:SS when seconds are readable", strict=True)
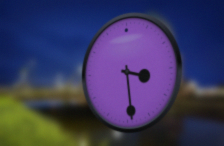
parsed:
**3:29**
